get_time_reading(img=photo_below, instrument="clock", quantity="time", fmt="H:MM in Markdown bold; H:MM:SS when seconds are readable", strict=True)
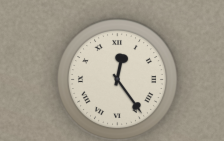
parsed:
**12:24**
